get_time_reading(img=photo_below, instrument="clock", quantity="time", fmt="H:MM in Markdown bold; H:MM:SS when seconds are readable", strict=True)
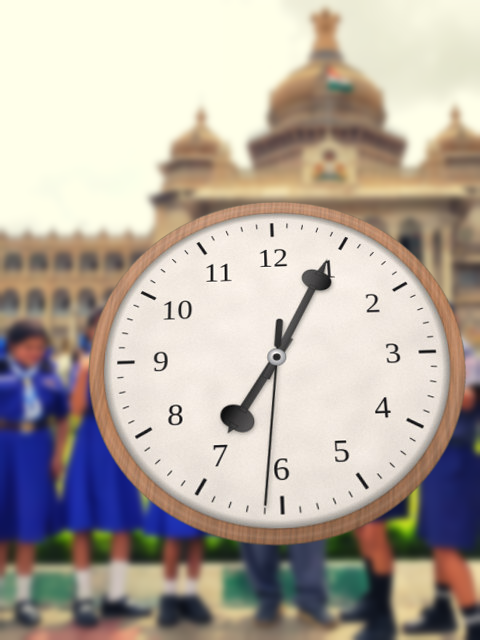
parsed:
**7:04:31**
